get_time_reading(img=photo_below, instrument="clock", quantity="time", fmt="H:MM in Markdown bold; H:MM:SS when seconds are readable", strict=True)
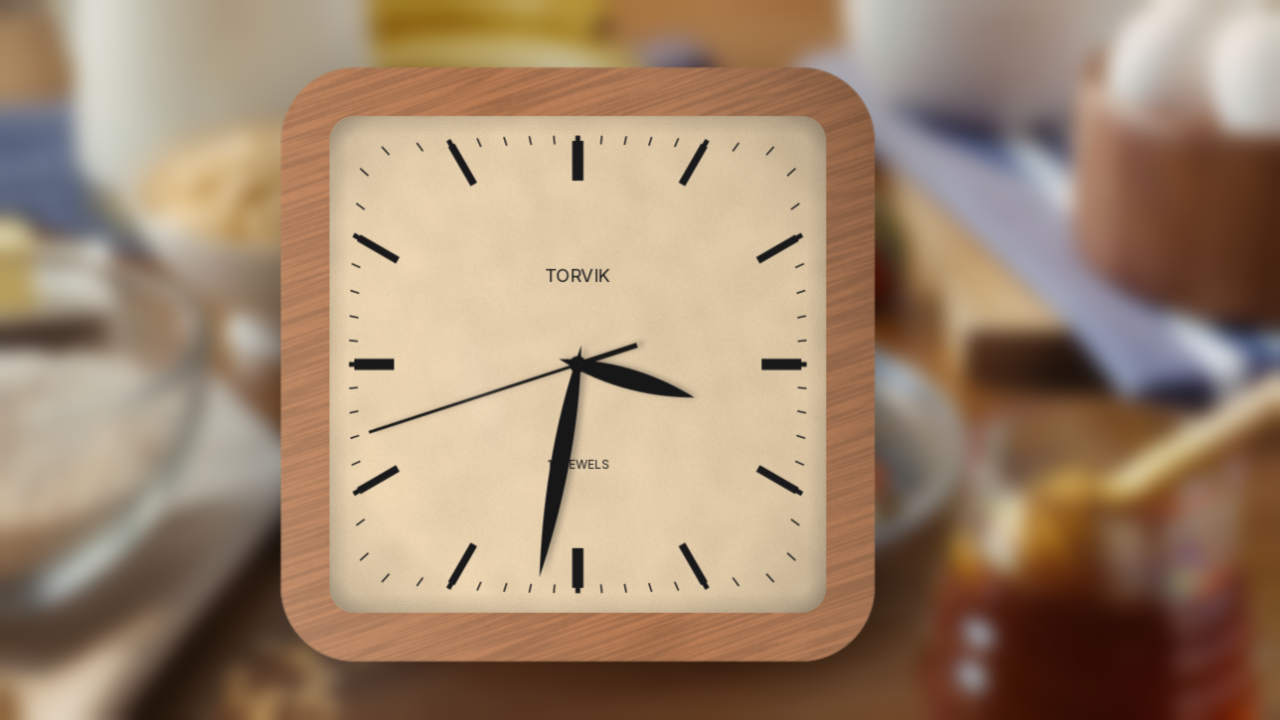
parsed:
**3:31:42**
